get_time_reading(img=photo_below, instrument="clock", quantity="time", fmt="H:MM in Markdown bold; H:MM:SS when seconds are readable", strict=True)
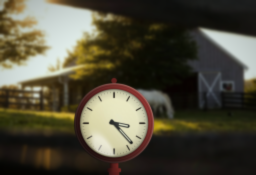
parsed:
**3:23**
